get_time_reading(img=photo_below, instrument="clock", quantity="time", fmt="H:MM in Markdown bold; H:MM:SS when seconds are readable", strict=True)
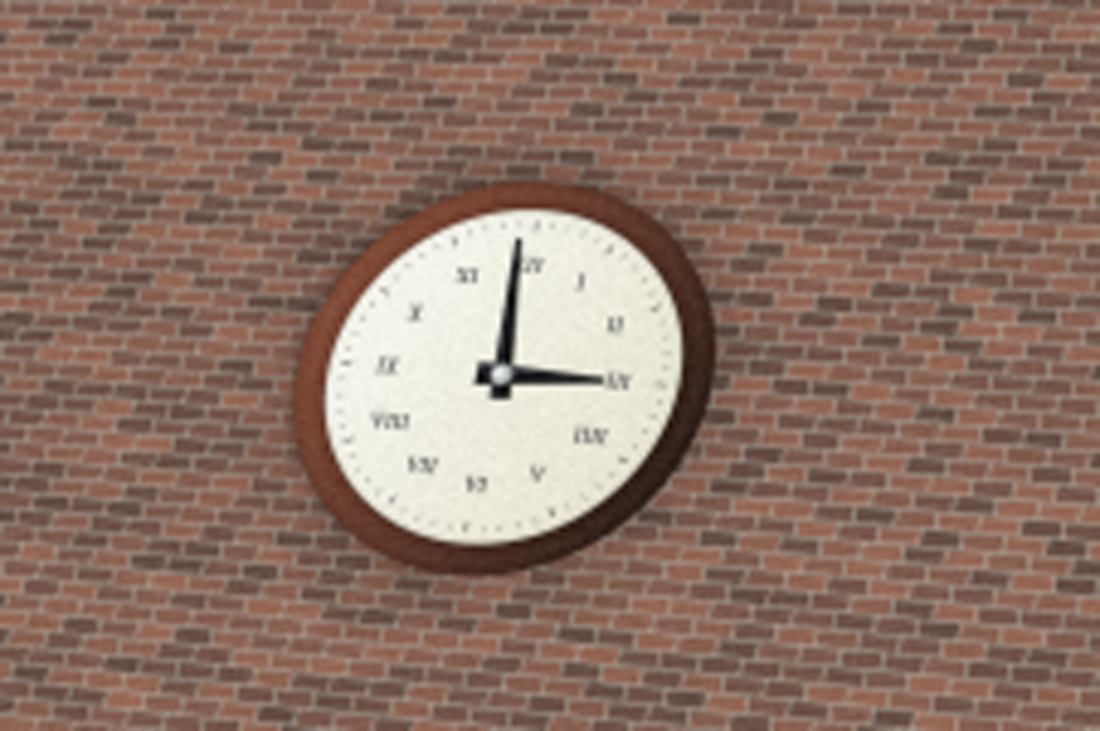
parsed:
**2:59**
